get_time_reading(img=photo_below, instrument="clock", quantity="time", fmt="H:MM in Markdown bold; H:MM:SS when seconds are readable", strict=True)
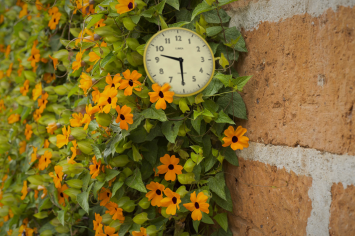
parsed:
**9:30**
